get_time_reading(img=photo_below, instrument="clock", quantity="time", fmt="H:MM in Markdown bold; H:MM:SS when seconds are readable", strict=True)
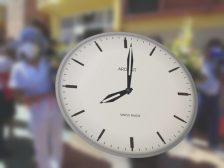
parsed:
**8:01**
